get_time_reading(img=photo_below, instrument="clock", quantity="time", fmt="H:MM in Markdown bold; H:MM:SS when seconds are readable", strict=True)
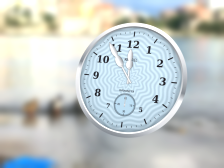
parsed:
**11:54**
